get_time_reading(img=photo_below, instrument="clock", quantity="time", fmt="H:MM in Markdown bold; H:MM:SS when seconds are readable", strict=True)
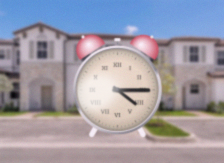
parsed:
**4:15**
